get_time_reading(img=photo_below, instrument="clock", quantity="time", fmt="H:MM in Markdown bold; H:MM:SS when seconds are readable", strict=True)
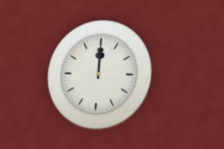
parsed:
**12:00**
